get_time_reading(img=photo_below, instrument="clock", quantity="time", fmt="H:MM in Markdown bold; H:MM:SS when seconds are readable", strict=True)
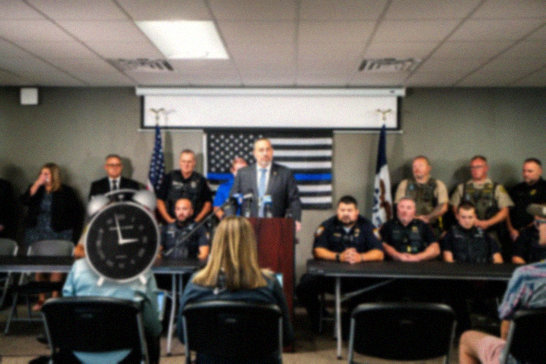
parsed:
**2:58**
